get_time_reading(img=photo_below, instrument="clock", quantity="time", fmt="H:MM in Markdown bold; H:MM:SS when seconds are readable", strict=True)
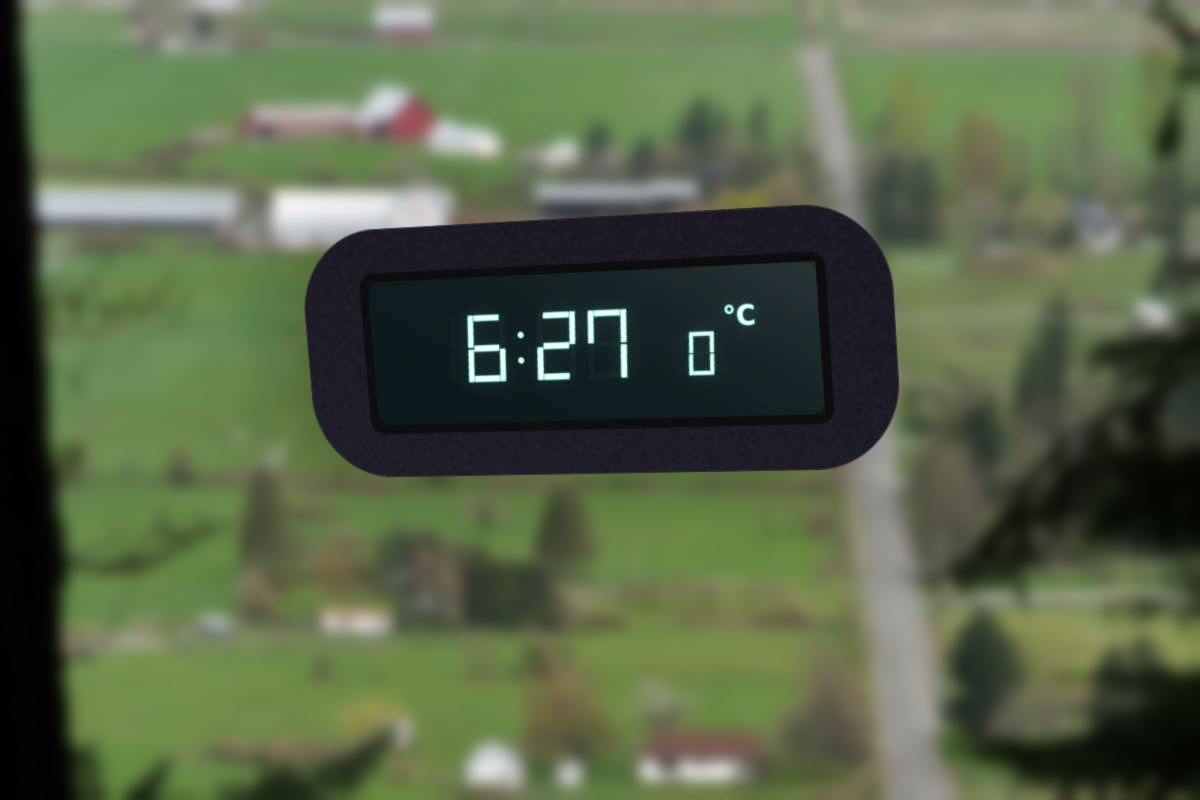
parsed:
**6:27**
